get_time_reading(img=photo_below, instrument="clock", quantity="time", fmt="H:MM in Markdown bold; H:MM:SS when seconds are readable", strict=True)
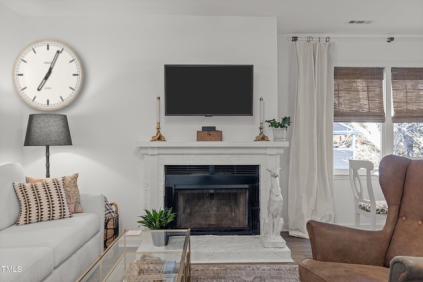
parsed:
**7:04**
